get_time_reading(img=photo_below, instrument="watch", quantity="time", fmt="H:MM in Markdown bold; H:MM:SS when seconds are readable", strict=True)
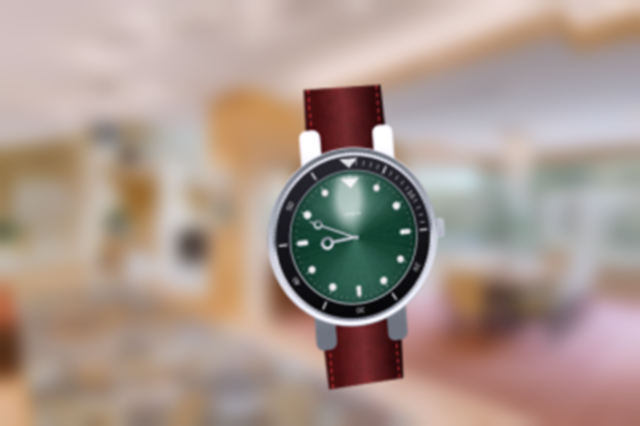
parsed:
**8:49**
